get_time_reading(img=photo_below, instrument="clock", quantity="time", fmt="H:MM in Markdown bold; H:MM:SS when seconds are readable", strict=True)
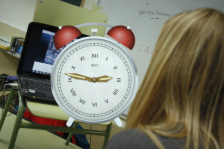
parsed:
**2:47**
